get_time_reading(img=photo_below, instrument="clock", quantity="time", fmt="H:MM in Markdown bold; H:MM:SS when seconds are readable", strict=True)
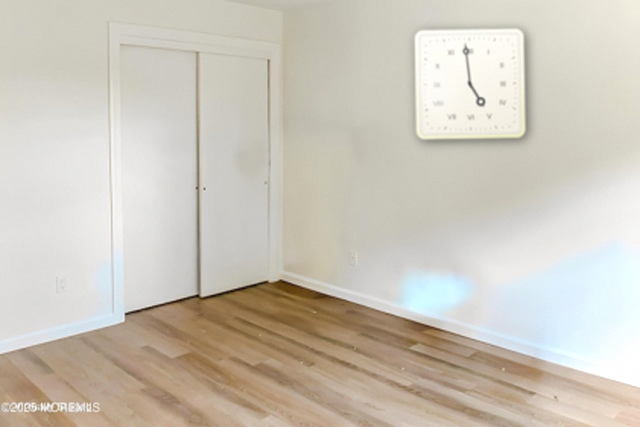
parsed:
**4:59**
